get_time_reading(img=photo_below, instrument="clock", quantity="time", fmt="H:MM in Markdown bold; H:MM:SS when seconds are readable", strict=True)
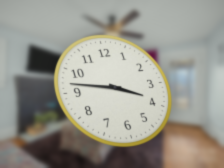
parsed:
**3:47**
